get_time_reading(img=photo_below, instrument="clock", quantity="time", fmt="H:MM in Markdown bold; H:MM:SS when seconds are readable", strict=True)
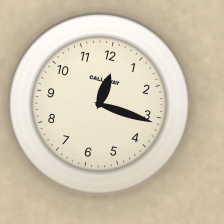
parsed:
**12:16**
